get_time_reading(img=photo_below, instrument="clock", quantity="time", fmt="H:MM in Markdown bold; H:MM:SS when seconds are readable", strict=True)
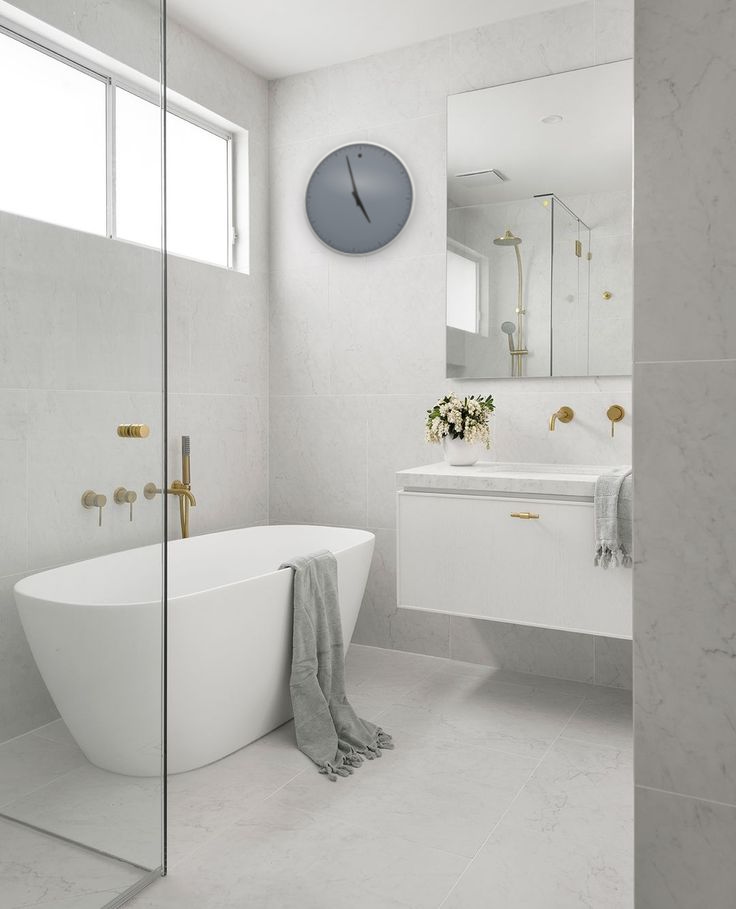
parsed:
**4:57**
